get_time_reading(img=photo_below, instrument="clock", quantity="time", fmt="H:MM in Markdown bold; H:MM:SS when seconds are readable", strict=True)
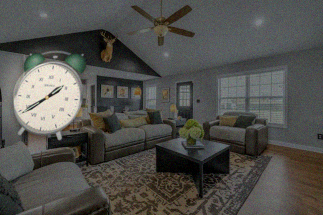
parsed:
**1:39**
